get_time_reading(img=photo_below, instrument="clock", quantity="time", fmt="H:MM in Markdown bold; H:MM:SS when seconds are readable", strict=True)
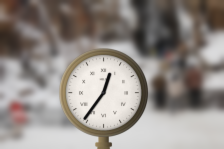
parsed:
**12:36**
